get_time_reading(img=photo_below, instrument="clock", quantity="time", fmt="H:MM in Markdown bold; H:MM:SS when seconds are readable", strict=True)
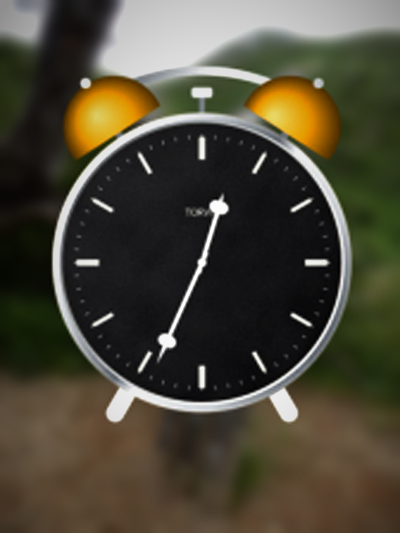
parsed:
**12:34**
